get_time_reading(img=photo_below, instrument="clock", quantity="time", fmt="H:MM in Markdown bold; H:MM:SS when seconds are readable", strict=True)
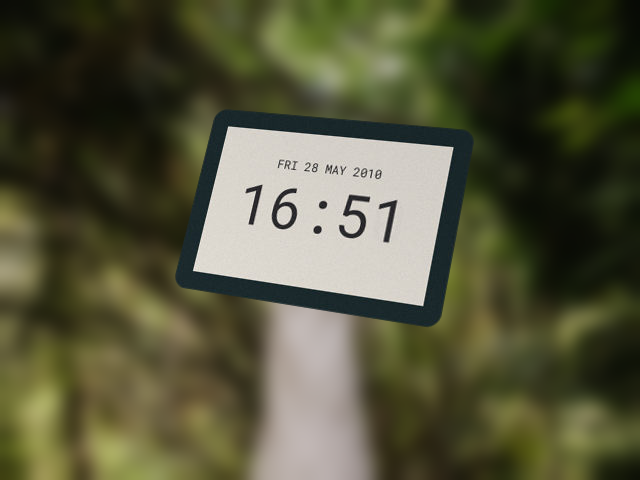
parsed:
**16:51**
